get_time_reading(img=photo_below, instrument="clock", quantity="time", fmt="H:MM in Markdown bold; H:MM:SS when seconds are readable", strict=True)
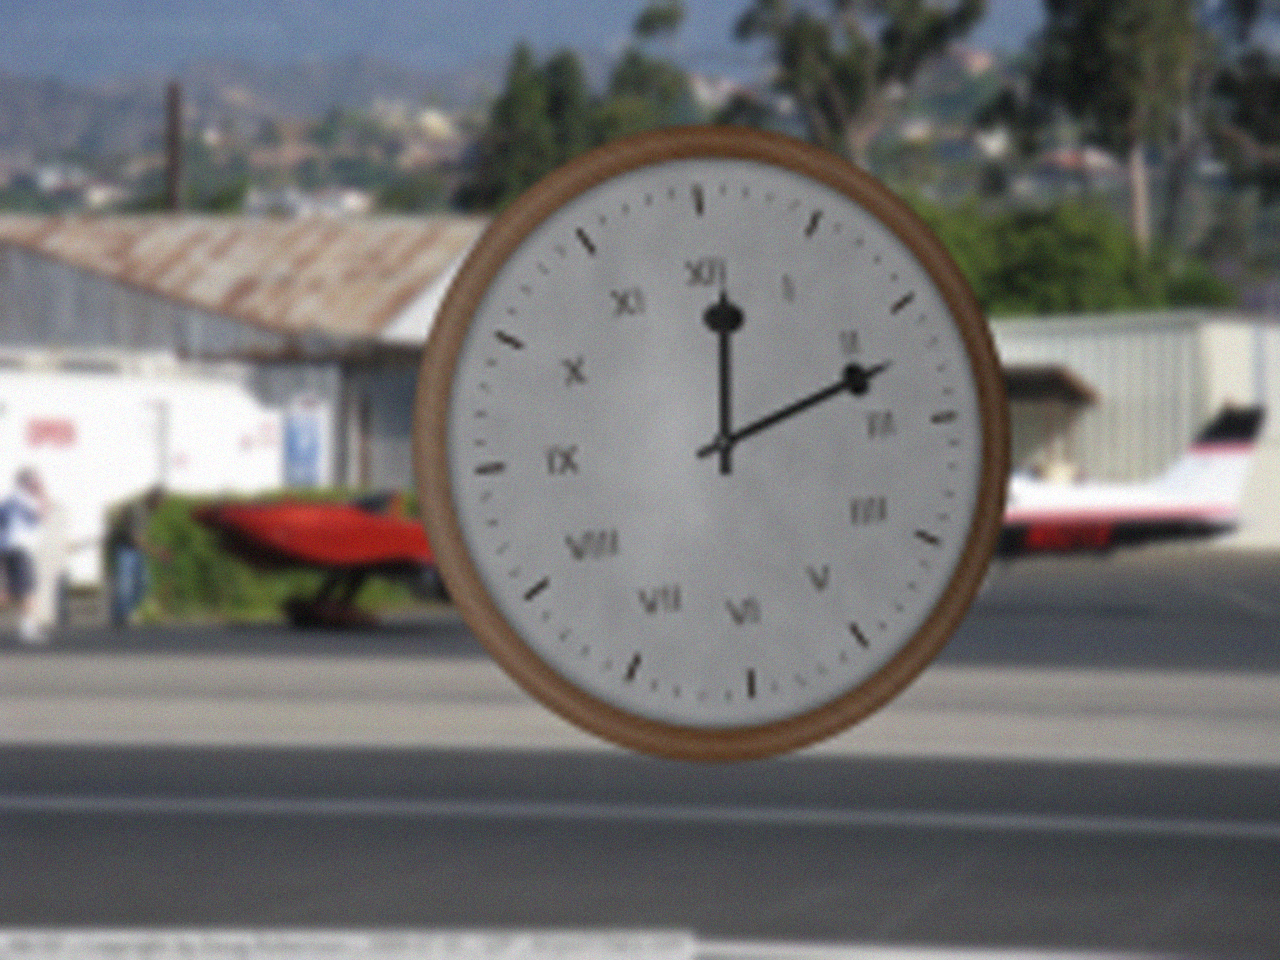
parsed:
**12:12**
